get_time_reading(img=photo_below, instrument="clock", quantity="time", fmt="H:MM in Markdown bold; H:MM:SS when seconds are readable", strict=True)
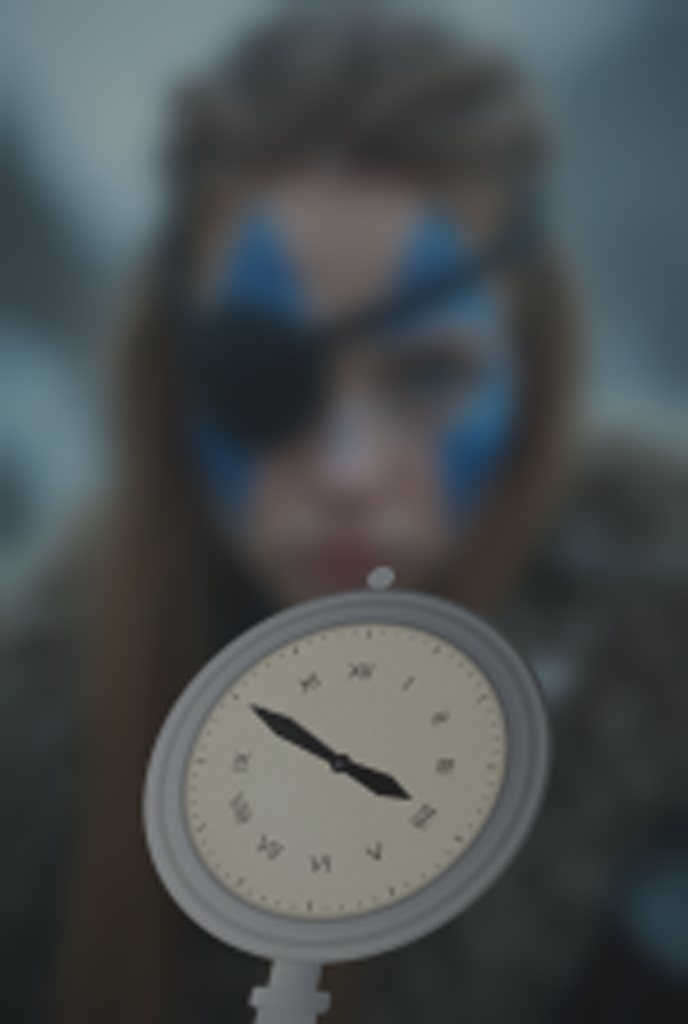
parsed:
**3:50**
